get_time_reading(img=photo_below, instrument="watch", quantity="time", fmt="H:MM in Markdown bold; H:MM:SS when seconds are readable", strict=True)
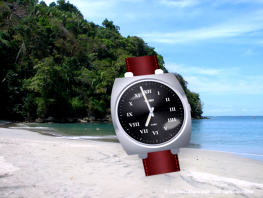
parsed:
**6:58**
